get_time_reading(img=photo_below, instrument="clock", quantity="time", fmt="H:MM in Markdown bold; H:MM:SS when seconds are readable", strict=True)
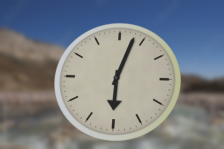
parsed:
**6:03**
